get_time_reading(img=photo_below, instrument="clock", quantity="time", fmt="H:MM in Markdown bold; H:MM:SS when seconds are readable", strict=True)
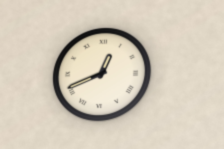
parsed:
**12:41**
